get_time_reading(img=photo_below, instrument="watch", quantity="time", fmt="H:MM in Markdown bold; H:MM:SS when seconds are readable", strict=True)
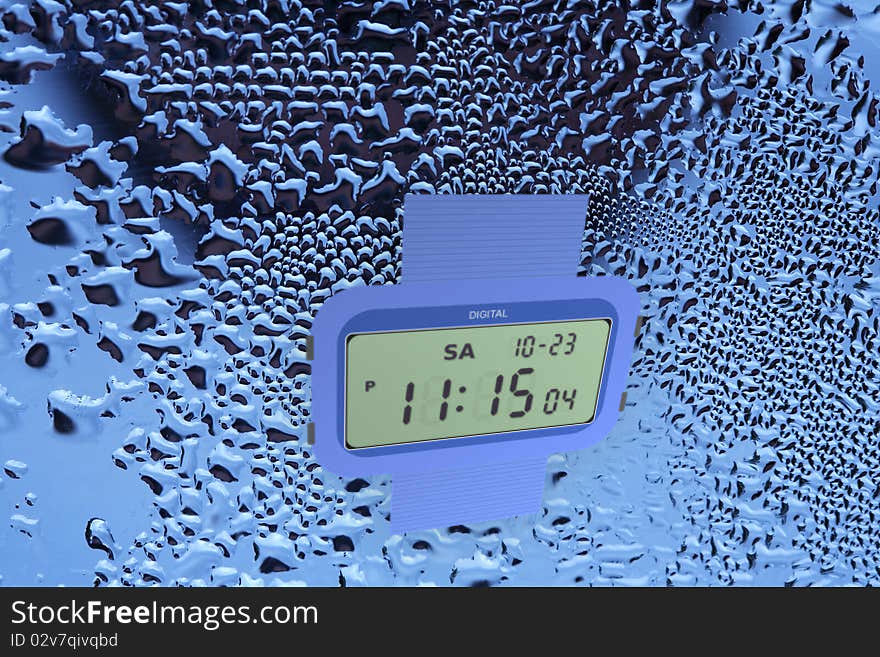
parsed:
**11:15:04**
